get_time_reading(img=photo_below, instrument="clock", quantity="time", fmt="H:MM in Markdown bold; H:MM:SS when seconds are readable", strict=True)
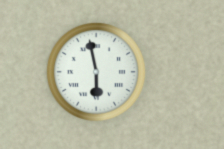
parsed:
**5:58**
